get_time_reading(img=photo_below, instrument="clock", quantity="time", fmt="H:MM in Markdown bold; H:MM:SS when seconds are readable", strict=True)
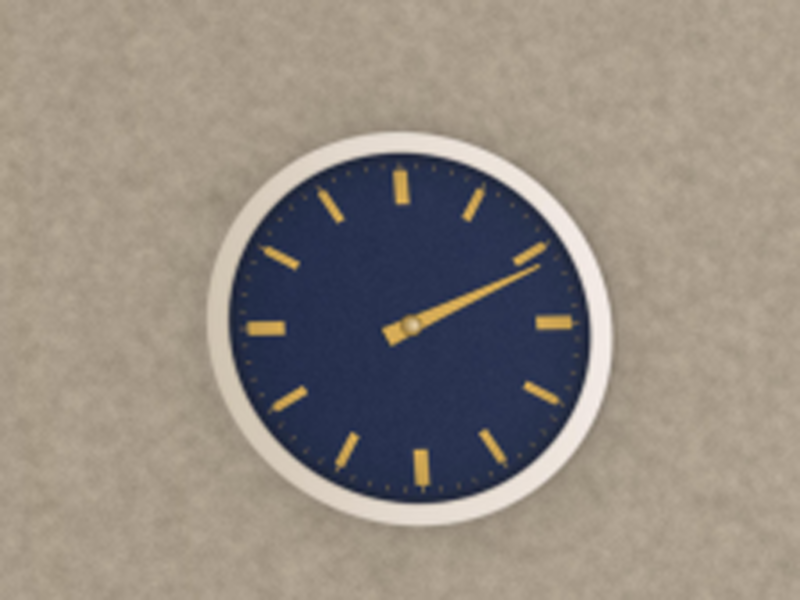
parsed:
**2:11**
